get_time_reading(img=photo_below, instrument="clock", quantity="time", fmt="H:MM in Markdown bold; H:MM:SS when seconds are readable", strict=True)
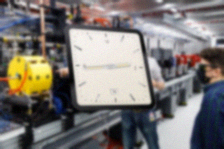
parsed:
**2:44**
